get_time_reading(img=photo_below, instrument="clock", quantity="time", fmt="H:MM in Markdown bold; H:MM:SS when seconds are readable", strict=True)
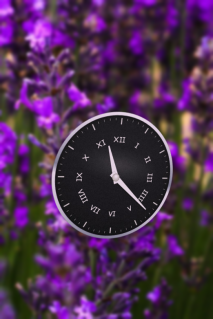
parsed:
**11:22**
